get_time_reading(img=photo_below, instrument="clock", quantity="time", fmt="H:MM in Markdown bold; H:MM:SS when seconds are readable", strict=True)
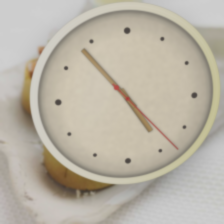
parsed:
**4:53:23**
